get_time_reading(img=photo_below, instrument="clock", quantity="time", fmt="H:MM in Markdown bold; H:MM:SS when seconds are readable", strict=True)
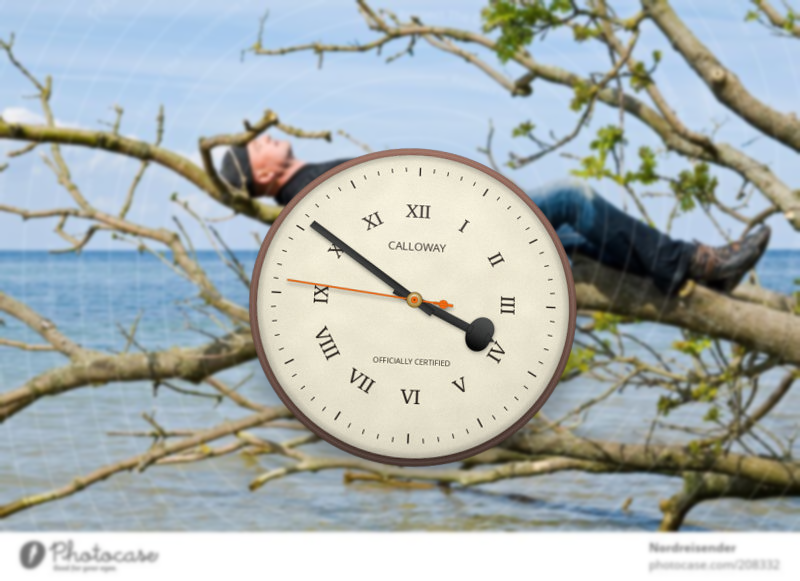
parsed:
**3:50:46**
